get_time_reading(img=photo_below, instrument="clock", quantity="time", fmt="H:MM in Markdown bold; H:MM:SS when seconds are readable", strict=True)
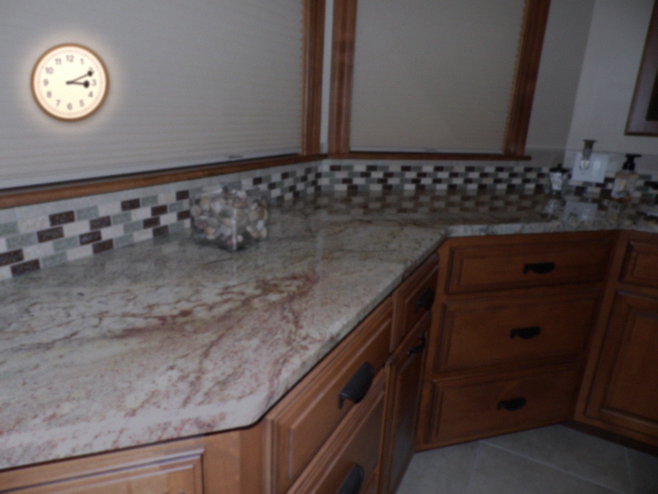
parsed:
**3:11**
